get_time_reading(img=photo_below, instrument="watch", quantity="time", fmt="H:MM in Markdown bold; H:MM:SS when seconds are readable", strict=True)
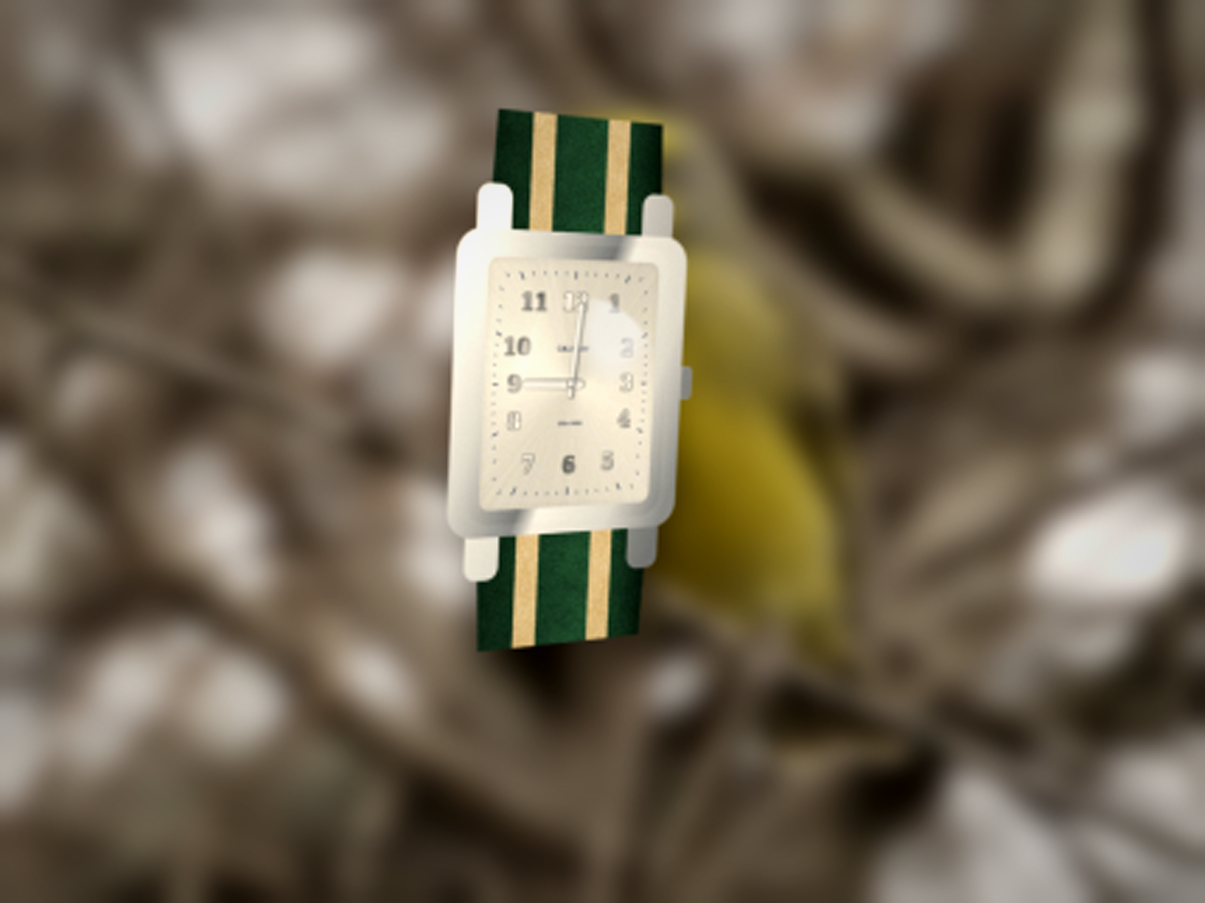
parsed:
**9:01**
